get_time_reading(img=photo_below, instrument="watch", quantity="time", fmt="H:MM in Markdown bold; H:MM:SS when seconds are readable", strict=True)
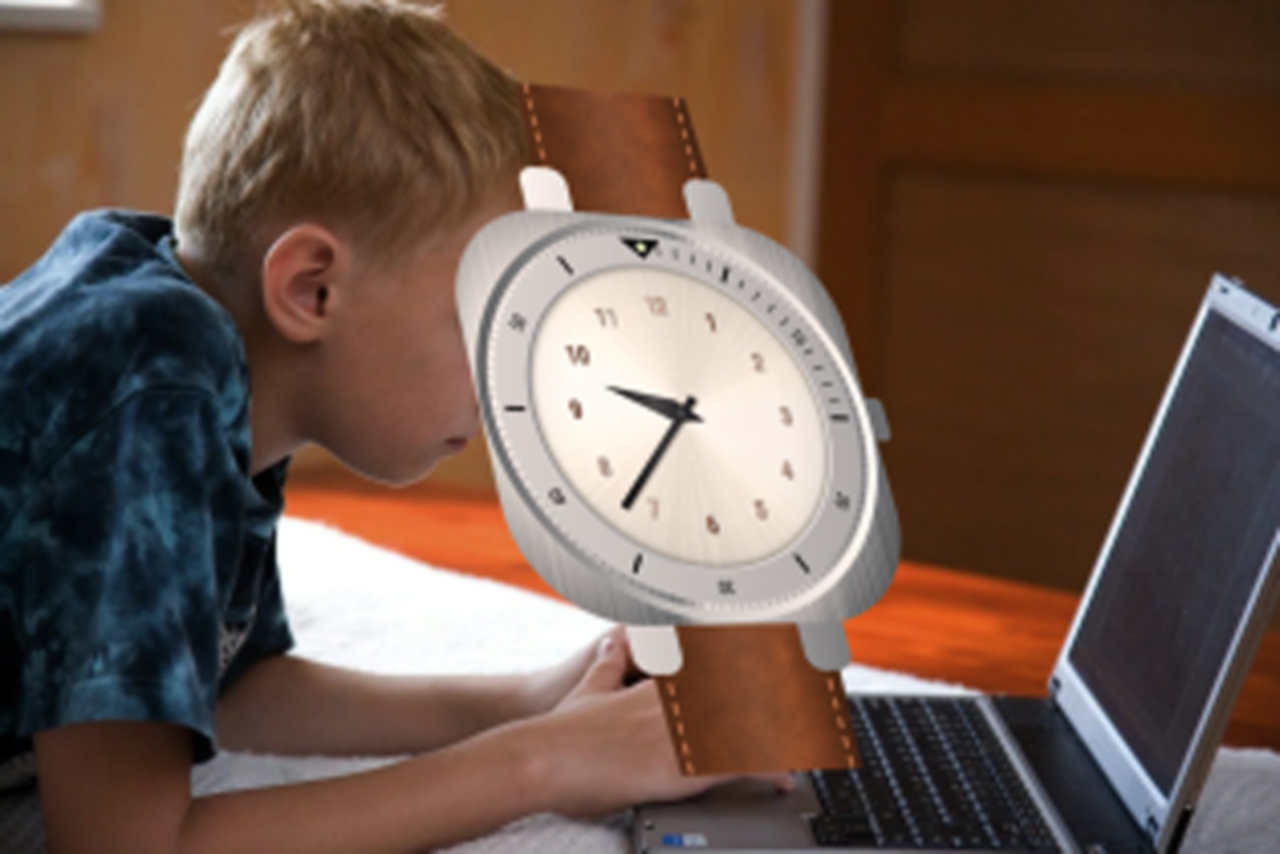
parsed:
**9:37**
